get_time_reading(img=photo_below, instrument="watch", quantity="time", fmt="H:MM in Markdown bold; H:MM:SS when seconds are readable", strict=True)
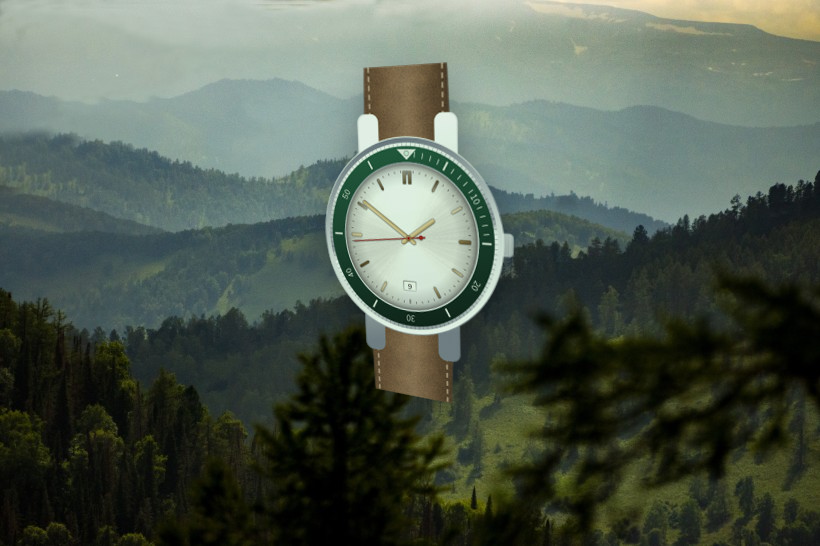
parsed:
**1:50:44**
